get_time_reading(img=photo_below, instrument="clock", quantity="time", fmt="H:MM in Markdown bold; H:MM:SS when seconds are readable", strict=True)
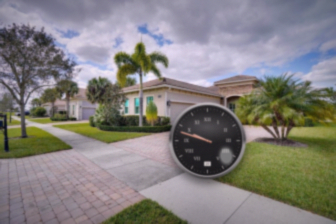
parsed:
**9:48**
